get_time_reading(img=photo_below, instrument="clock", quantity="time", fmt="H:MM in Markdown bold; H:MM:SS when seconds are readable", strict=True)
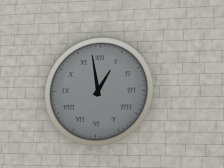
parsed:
**12:58**
